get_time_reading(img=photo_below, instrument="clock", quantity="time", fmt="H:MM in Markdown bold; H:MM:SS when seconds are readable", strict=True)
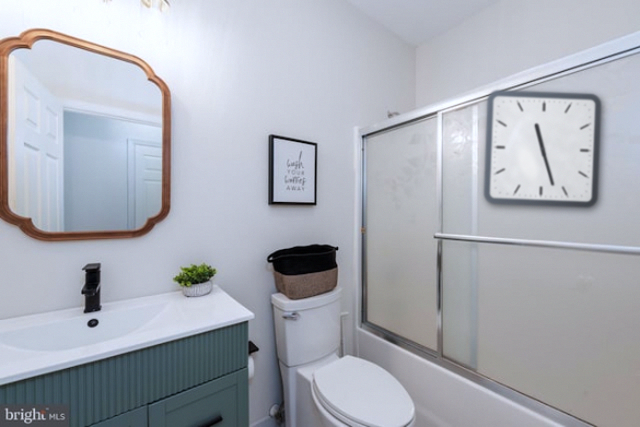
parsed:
**11:27**
